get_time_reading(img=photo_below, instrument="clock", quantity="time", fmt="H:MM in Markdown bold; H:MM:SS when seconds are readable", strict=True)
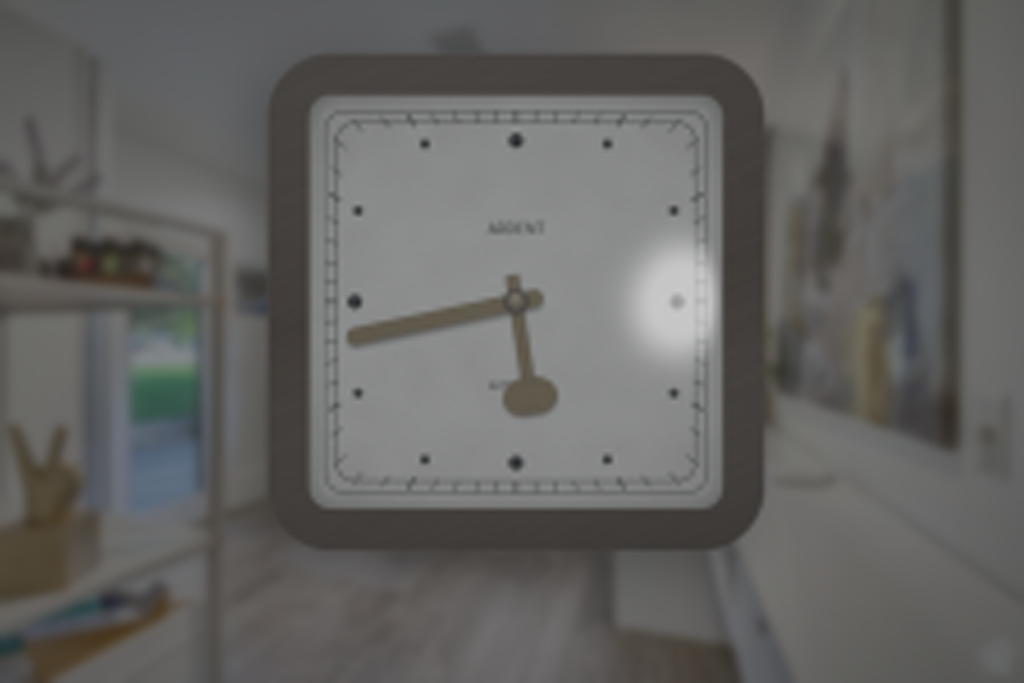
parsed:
**5:43**
